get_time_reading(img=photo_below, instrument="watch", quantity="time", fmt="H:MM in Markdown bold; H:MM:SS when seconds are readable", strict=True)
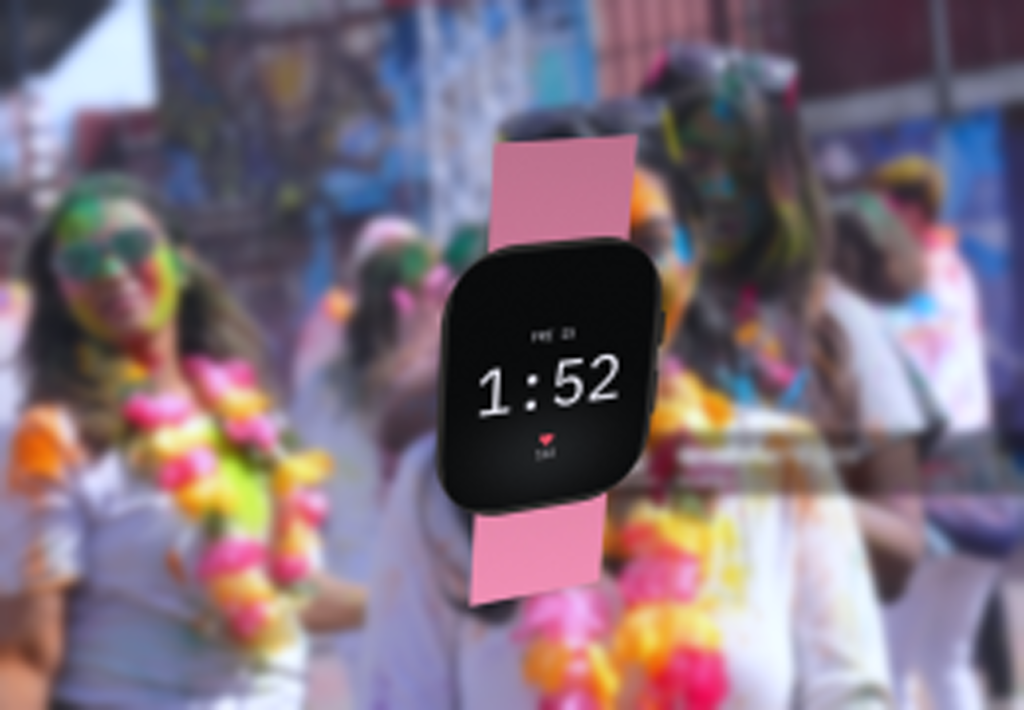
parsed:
**1:52**
